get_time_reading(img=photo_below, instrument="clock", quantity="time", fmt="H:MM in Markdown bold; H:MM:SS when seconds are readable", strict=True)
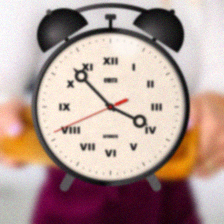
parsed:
**3:52:41**
